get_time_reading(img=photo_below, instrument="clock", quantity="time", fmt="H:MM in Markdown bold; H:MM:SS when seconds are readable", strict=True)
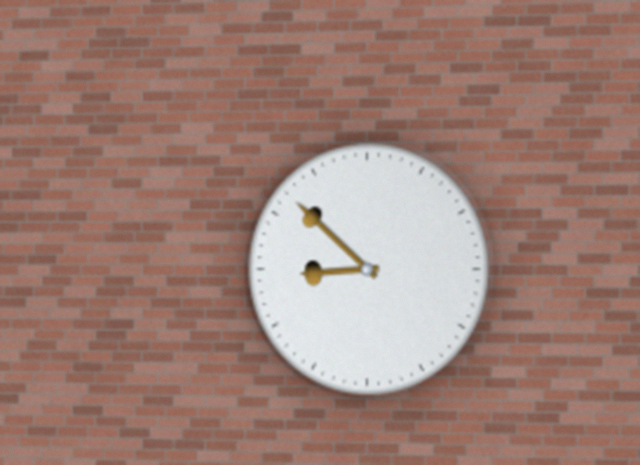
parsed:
**8:52**
